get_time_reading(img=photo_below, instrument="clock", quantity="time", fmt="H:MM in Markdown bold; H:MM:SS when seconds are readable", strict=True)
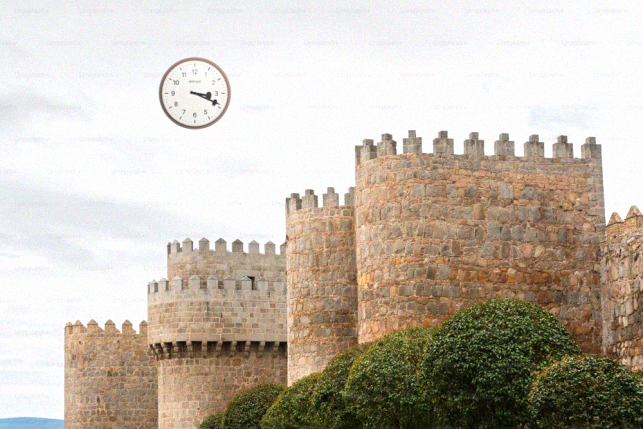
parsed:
**3:19**
